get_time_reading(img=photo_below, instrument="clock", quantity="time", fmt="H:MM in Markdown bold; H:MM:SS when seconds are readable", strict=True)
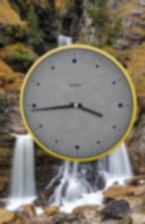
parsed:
**3:44**
